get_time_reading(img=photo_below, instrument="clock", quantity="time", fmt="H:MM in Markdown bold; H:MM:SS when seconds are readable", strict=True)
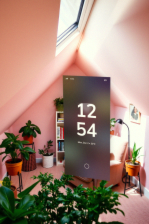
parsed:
**12:54**
